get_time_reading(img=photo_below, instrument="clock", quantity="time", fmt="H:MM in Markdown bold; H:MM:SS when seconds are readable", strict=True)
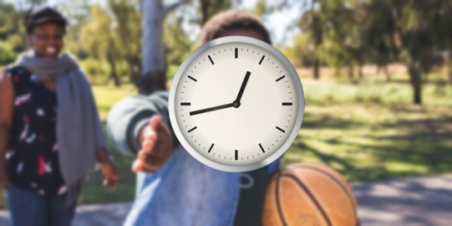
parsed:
**12:43**
